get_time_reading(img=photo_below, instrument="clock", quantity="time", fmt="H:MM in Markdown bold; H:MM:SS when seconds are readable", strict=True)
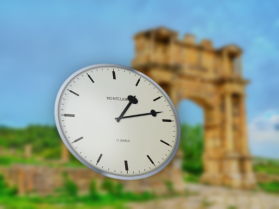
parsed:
**1:13**
